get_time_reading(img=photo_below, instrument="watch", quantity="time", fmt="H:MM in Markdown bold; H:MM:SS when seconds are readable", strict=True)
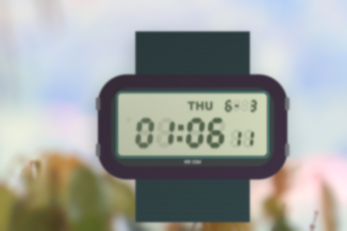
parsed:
**1:06:11**
